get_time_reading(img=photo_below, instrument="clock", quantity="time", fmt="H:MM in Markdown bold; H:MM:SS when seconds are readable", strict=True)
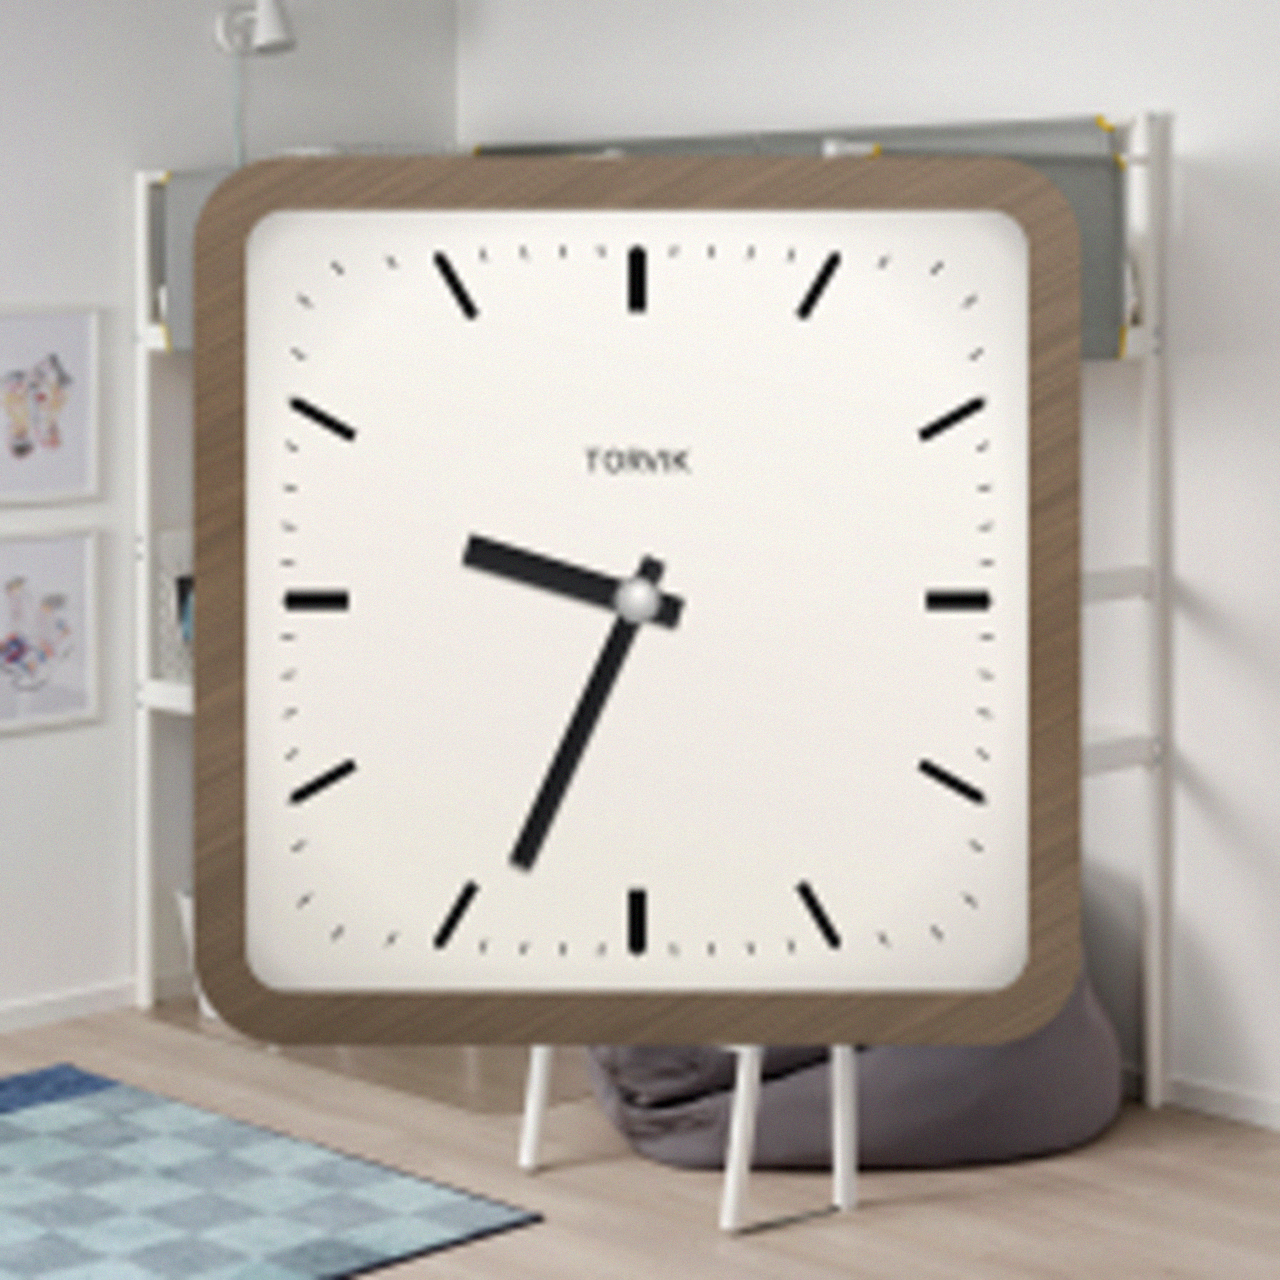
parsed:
**9:34**
